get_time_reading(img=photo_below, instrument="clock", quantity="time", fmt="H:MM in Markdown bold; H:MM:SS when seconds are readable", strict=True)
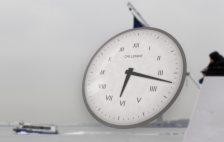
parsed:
**6:17**
